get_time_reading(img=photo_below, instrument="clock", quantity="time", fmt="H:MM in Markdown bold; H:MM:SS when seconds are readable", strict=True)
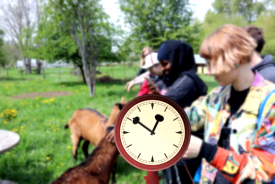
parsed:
**12:51**
